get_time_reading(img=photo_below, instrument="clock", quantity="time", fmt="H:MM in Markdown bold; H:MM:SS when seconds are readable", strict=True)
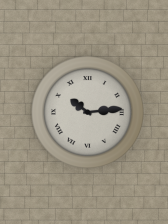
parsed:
**10:14**
